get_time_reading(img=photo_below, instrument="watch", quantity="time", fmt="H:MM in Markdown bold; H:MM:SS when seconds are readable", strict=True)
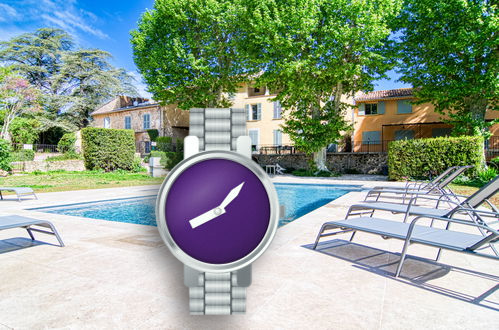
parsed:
**8:07**
